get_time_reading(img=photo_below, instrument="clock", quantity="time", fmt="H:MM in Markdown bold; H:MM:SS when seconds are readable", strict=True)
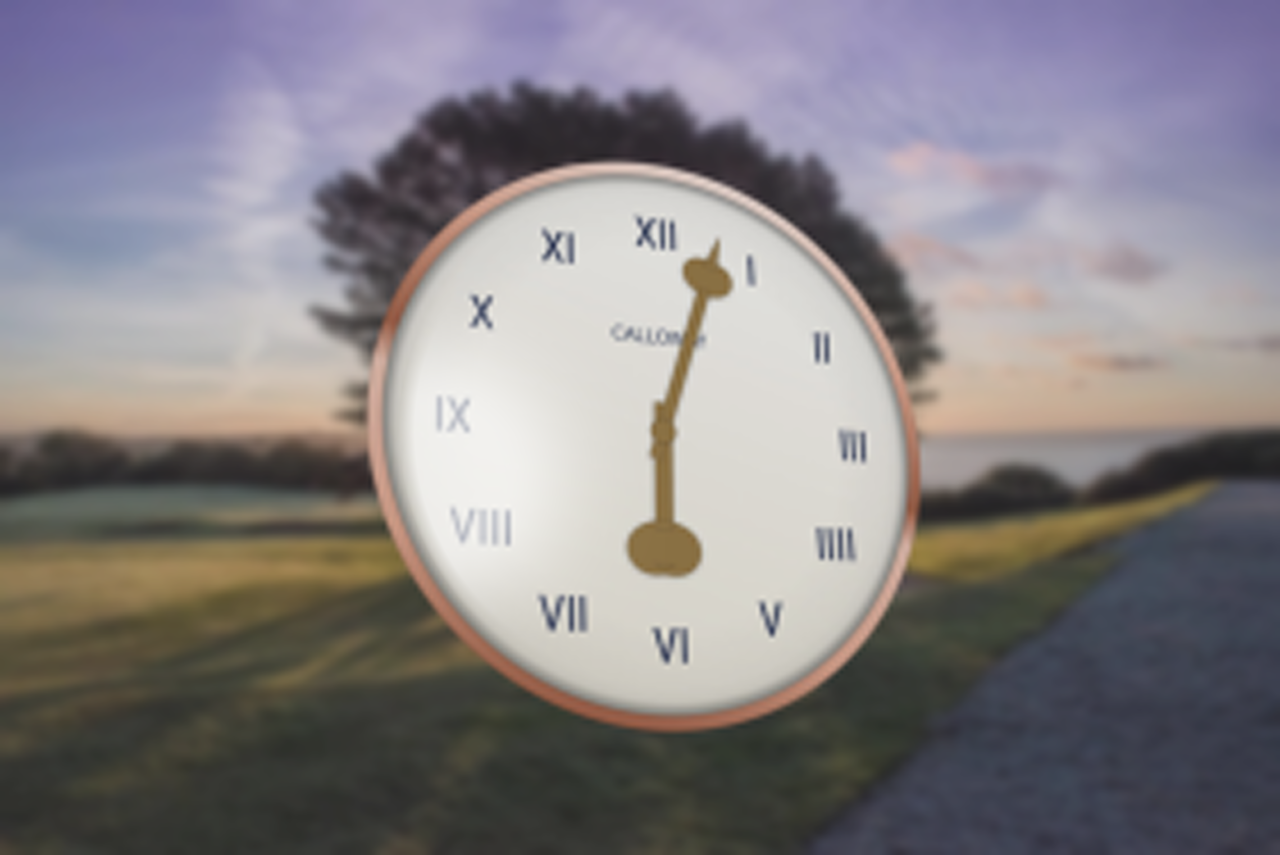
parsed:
**6:03**
